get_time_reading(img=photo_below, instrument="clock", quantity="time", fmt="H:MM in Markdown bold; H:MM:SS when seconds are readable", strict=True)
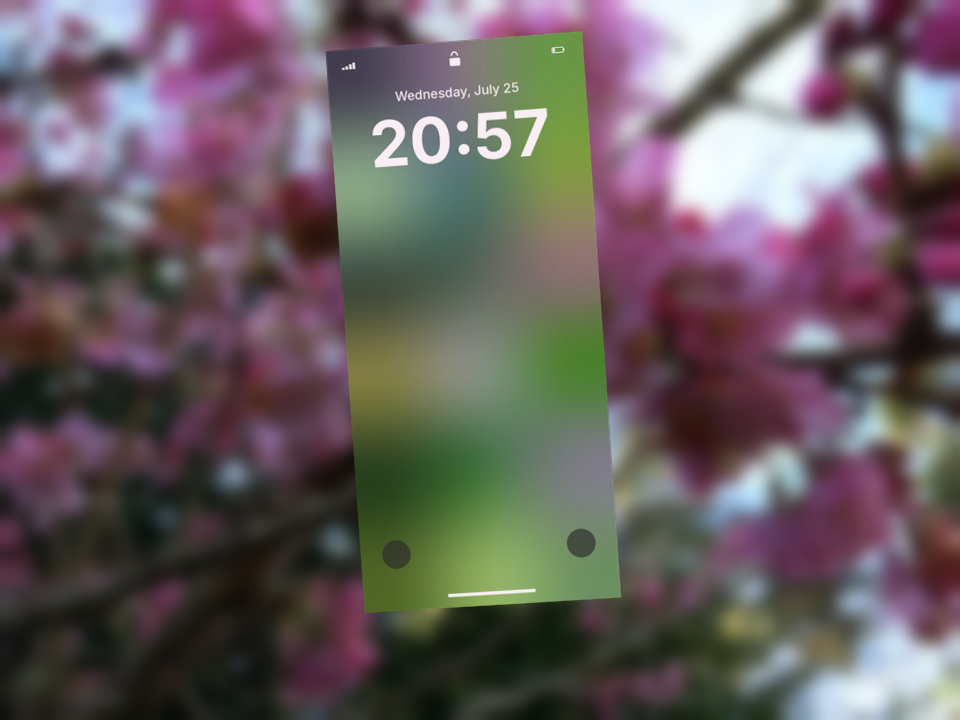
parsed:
**20:57**
